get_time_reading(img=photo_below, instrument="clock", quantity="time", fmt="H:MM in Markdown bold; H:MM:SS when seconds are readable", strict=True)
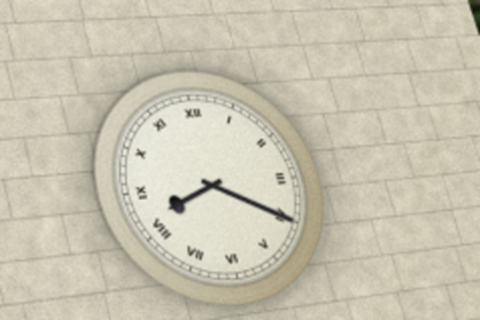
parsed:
**8:20**
